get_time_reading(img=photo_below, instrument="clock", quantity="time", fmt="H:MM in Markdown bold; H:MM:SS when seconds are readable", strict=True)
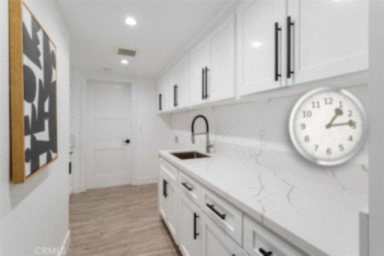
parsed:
**1:14**
